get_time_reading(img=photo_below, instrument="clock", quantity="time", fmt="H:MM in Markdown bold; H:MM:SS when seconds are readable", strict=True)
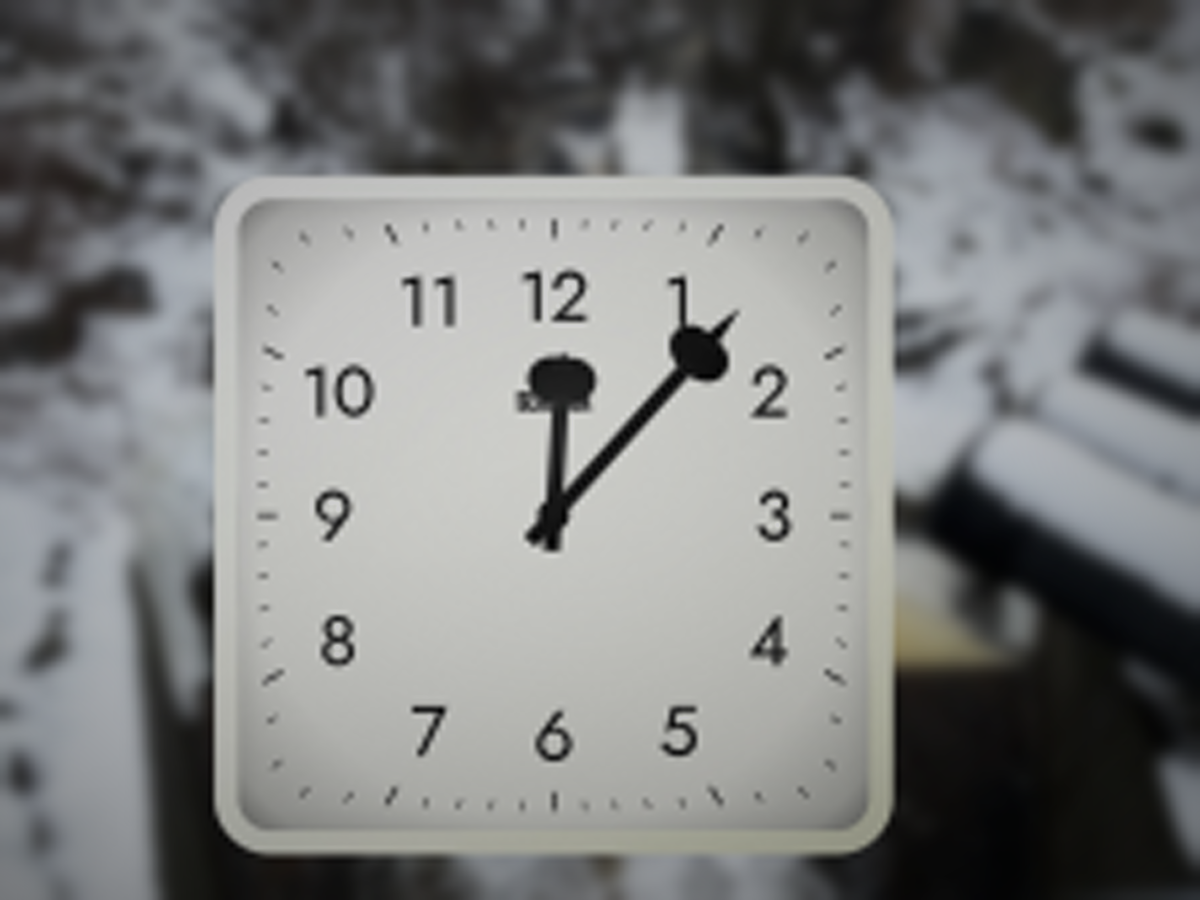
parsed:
**12:07**
